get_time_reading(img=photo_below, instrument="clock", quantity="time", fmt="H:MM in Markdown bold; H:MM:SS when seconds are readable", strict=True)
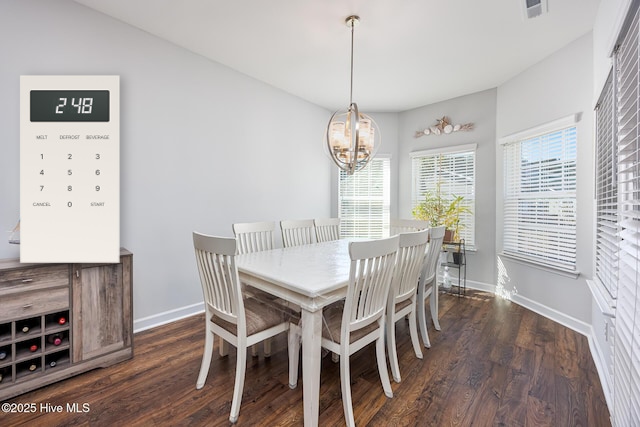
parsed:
**2:48**
